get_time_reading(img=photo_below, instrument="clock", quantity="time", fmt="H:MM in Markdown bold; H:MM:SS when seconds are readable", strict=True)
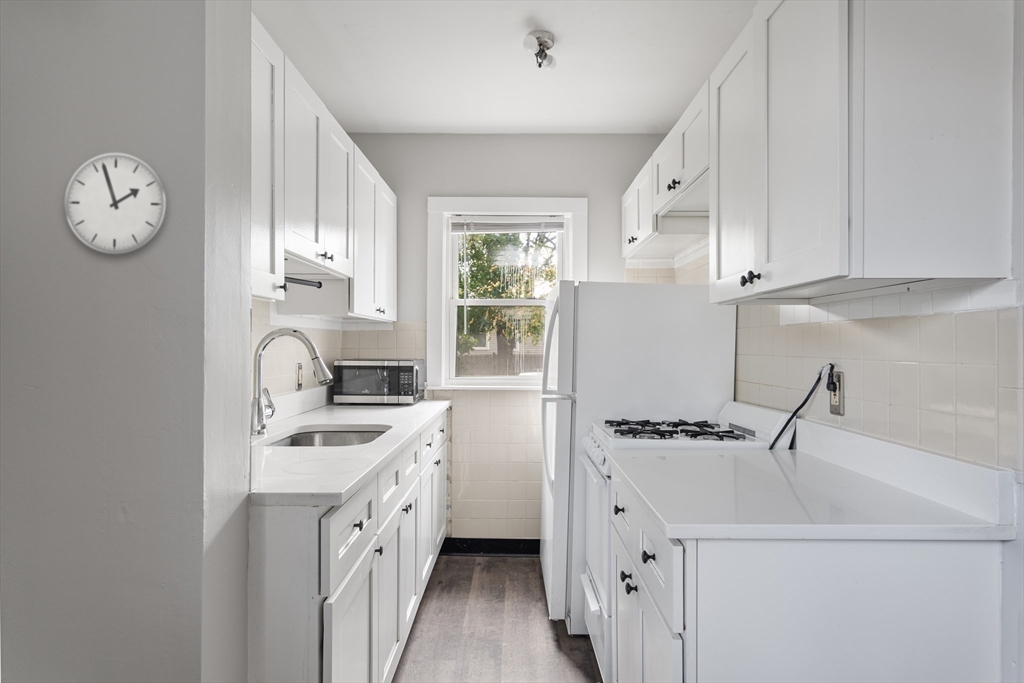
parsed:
**1:57**
